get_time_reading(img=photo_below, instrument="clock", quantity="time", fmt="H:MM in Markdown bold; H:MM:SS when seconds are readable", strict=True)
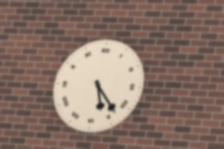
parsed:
**5:23**
